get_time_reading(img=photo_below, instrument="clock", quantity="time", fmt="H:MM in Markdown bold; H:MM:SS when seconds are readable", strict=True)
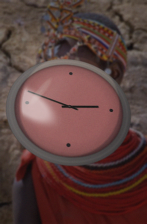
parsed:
**2:48**
